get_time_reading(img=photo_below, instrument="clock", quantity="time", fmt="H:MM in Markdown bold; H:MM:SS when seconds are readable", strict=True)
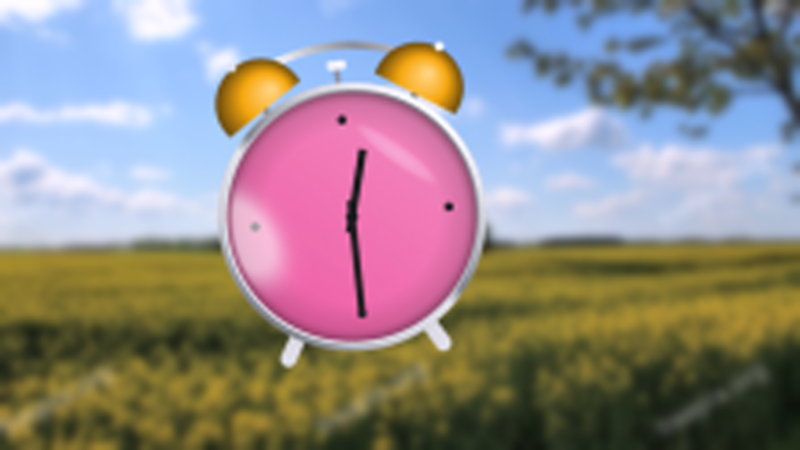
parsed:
**12:30**
